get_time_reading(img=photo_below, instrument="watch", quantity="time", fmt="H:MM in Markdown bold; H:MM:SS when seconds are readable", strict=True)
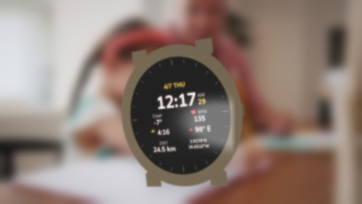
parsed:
**12:17**
